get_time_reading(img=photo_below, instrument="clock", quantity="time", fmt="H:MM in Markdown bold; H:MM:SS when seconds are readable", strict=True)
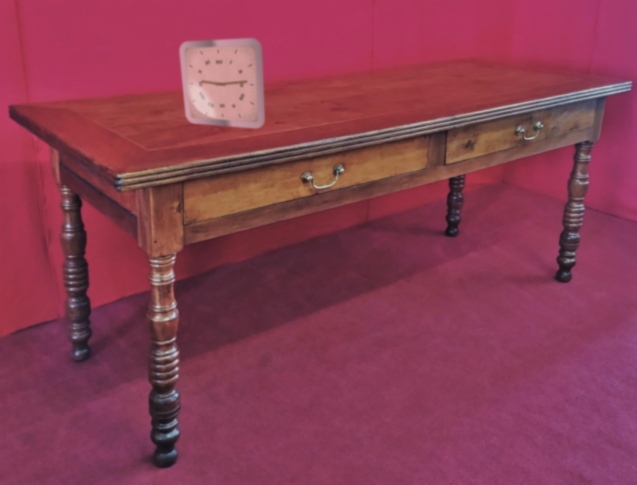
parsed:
**9:14**
